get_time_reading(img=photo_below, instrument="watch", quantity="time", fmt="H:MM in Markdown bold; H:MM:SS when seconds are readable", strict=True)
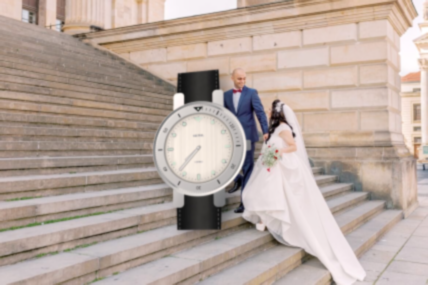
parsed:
**7:37**
